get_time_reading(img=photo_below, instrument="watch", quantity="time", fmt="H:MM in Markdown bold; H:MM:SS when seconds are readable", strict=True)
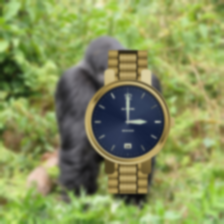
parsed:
**3:00**
